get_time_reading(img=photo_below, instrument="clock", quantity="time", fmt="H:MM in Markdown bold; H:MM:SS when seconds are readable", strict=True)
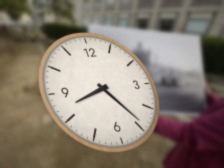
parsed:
**8:24**
